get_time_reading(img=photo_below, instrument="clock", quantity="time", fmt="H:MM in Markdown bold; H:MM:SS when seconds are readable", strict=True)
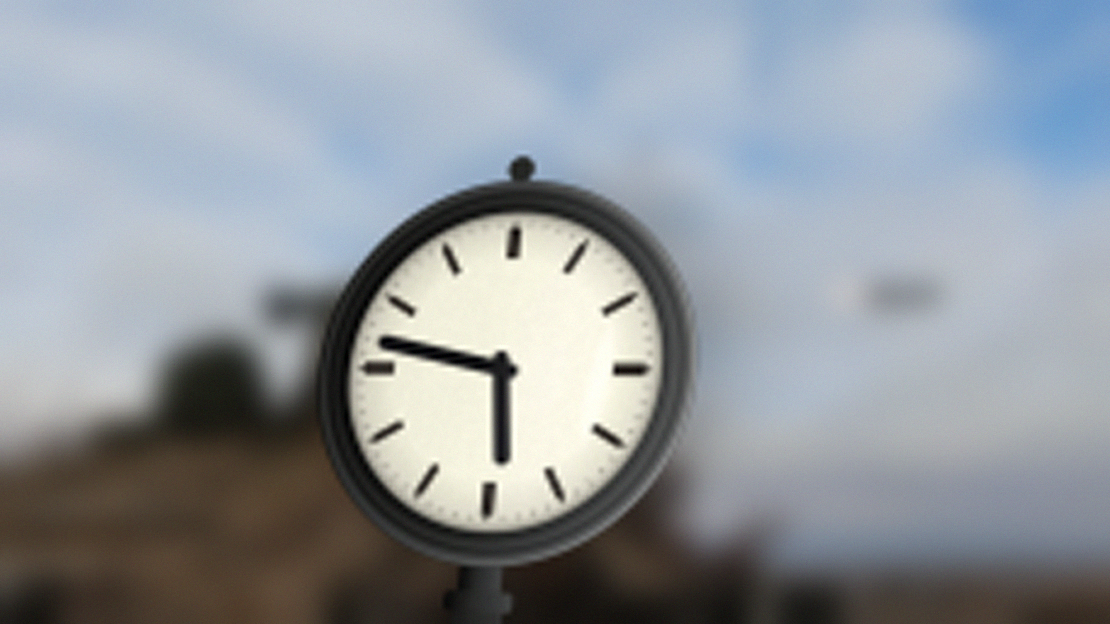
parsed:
**5:47**
